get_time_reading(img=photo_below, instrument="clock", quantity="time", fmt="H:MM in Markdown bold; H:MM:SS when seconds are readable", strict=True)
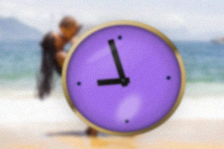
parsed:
**8:58**
